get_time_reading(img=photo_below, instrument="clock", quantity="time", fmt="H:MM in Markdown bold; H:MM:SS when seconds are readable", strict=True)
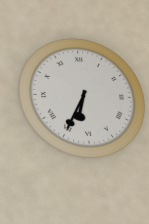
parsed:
**6:35**
